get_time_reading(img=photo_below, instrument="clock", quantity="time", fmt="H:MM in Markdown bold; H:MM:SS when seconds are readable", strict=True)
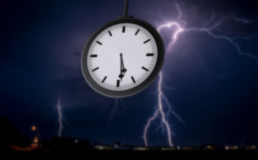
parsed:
**5:29**
